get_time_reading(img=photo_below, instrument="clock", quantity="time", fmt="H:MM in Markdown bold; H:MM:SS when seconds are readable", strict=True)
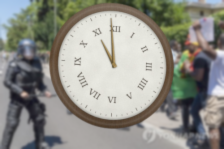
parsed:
**10:59**
